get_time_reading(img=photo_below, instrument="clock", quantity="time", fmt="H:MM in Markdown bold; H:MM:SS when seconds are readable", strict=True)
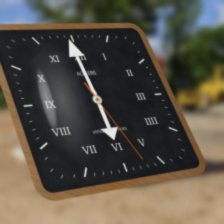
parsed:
**5:59:27**
